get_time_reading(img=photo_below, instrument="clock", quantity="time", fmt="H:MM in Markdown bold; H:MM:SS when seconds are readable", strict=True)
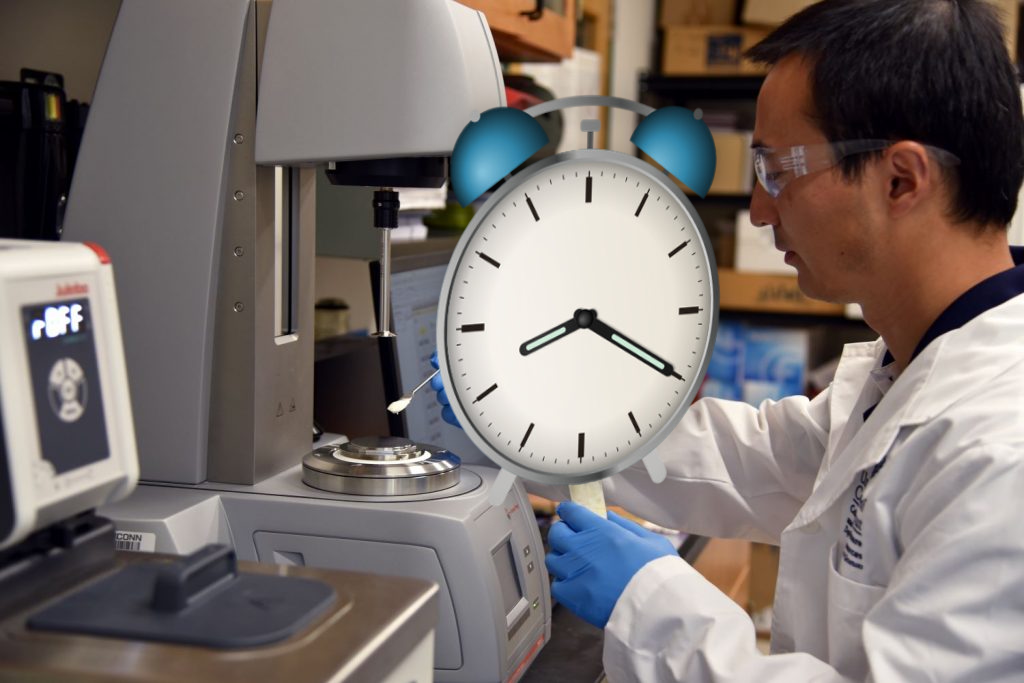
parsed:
**8:20**
